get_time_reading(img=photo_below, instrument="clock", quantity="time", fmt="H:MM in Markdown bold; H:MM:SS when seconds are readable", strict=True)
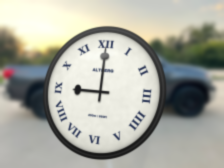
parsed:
**9:00**
